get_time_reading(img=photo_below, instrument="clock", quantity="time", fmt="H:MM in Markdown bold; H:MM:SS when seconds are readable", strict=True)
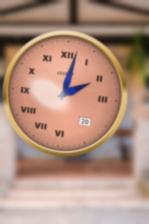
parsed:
**2:02**
